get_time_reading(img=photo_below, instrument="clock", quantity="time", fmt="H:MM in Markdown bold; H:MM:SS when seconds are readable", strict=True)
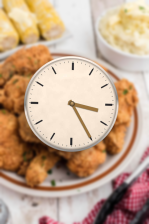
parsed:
**3:25**
